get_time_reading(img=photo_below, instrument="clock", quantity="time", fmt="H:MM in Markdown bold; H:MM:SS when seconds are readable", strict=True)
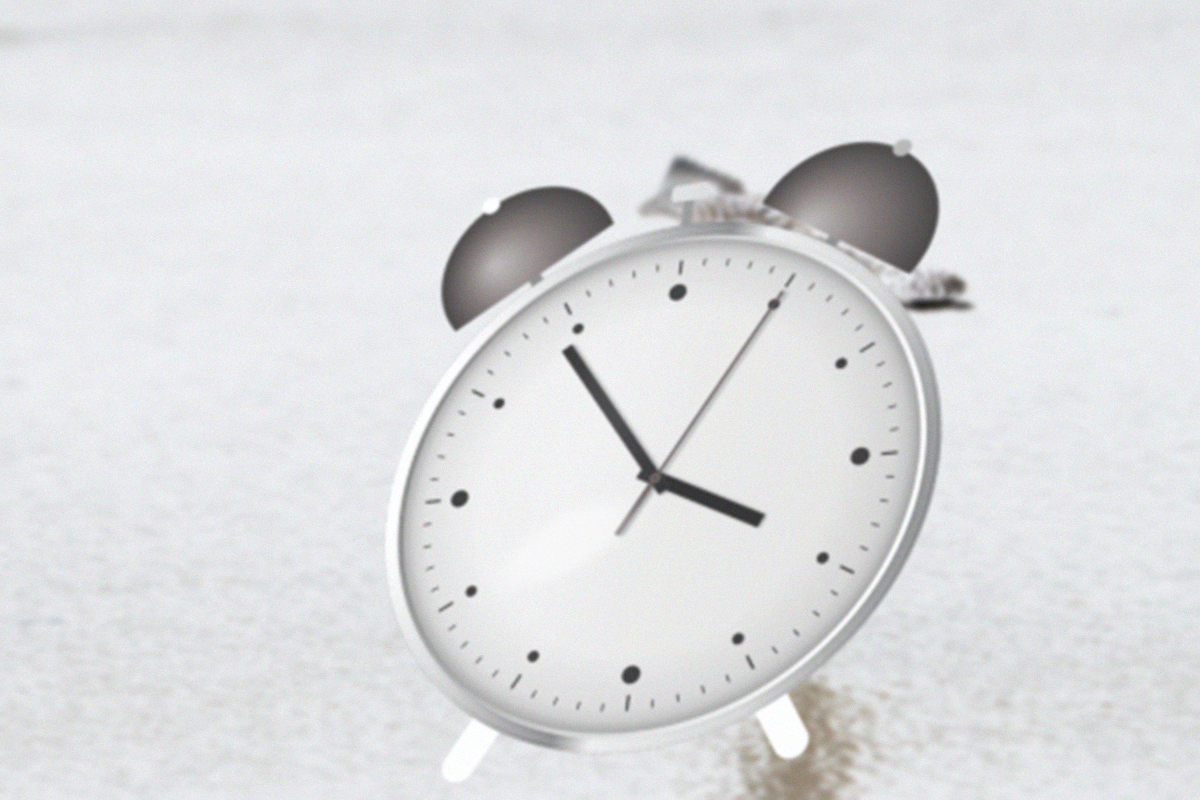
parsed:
**3:54:05**
